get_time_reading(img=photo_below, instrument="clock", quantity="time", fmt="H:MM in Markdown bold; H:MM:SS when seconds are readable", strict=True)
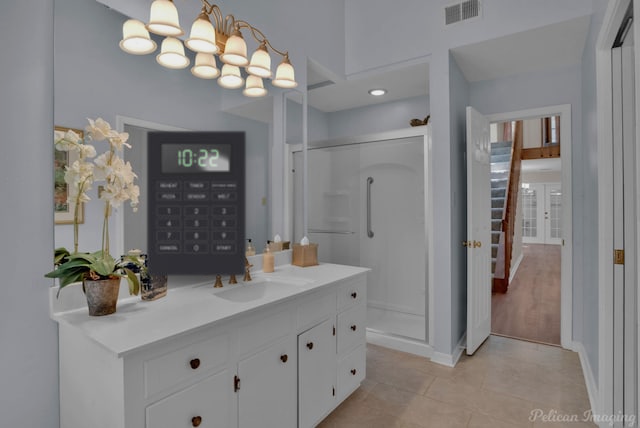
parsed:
**10:22**
